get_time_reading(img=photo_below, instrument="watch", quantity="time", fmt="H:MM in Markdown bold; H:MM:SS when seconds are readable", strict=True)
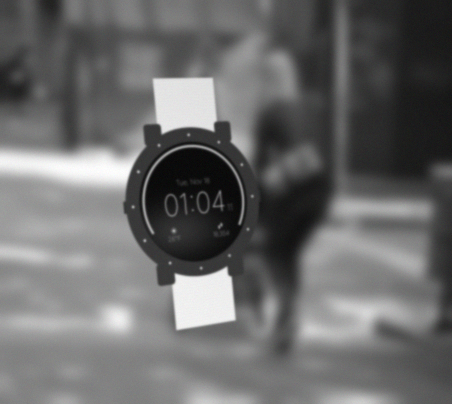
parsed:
**1:04**
